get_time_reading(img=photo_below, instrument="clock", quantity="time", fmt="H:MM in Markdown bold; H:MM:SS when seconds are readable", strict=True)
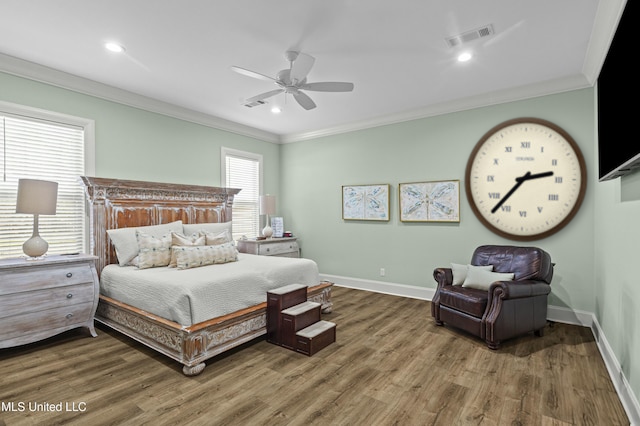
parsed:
**2:37**
